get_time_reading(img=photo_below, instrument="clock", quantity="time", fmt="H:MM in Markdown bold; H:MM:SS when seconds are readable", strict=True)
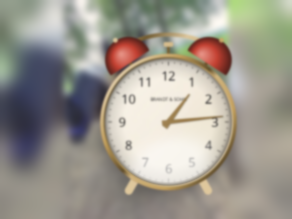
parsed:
**1:14**
